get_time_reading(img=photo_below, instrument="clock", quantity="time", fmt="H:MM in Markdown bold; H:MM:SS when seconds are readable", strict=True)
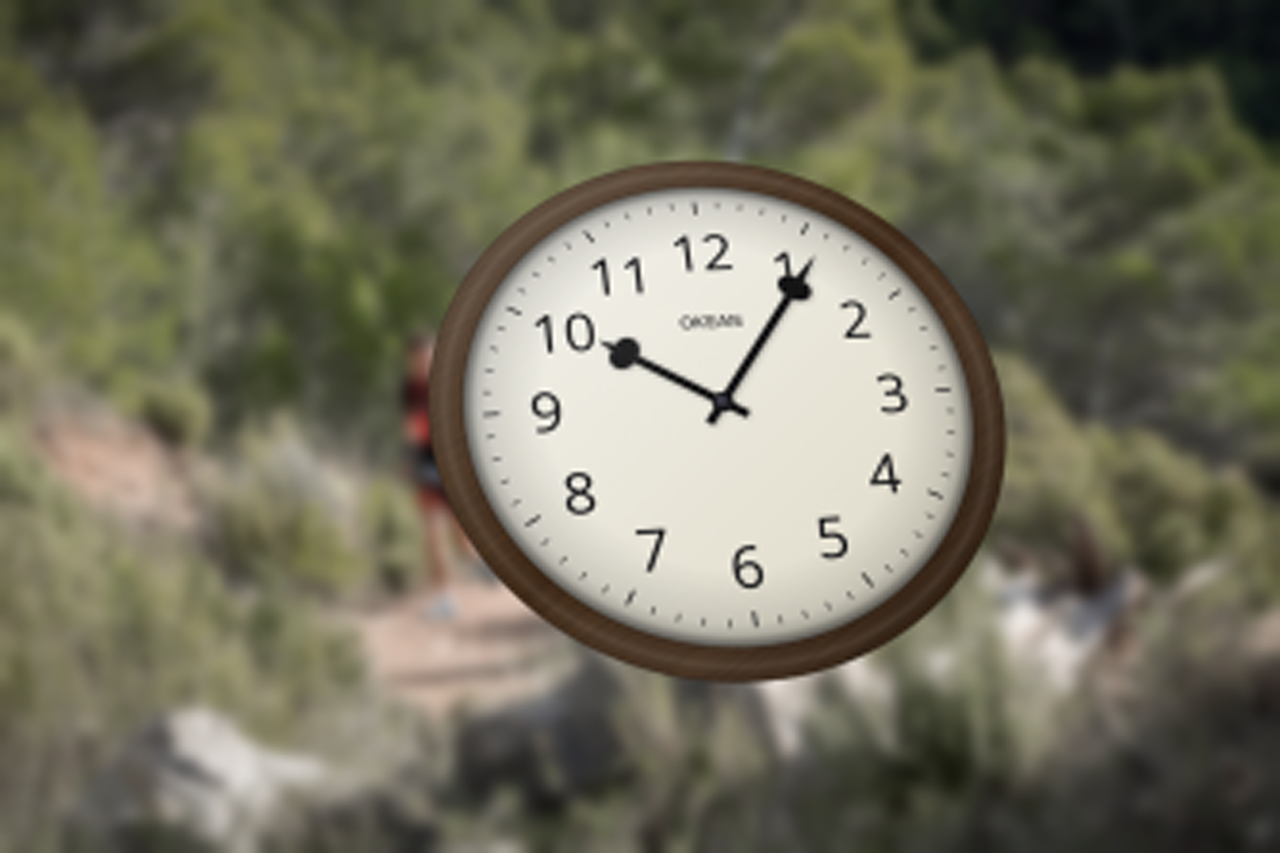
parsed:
**10:06**
